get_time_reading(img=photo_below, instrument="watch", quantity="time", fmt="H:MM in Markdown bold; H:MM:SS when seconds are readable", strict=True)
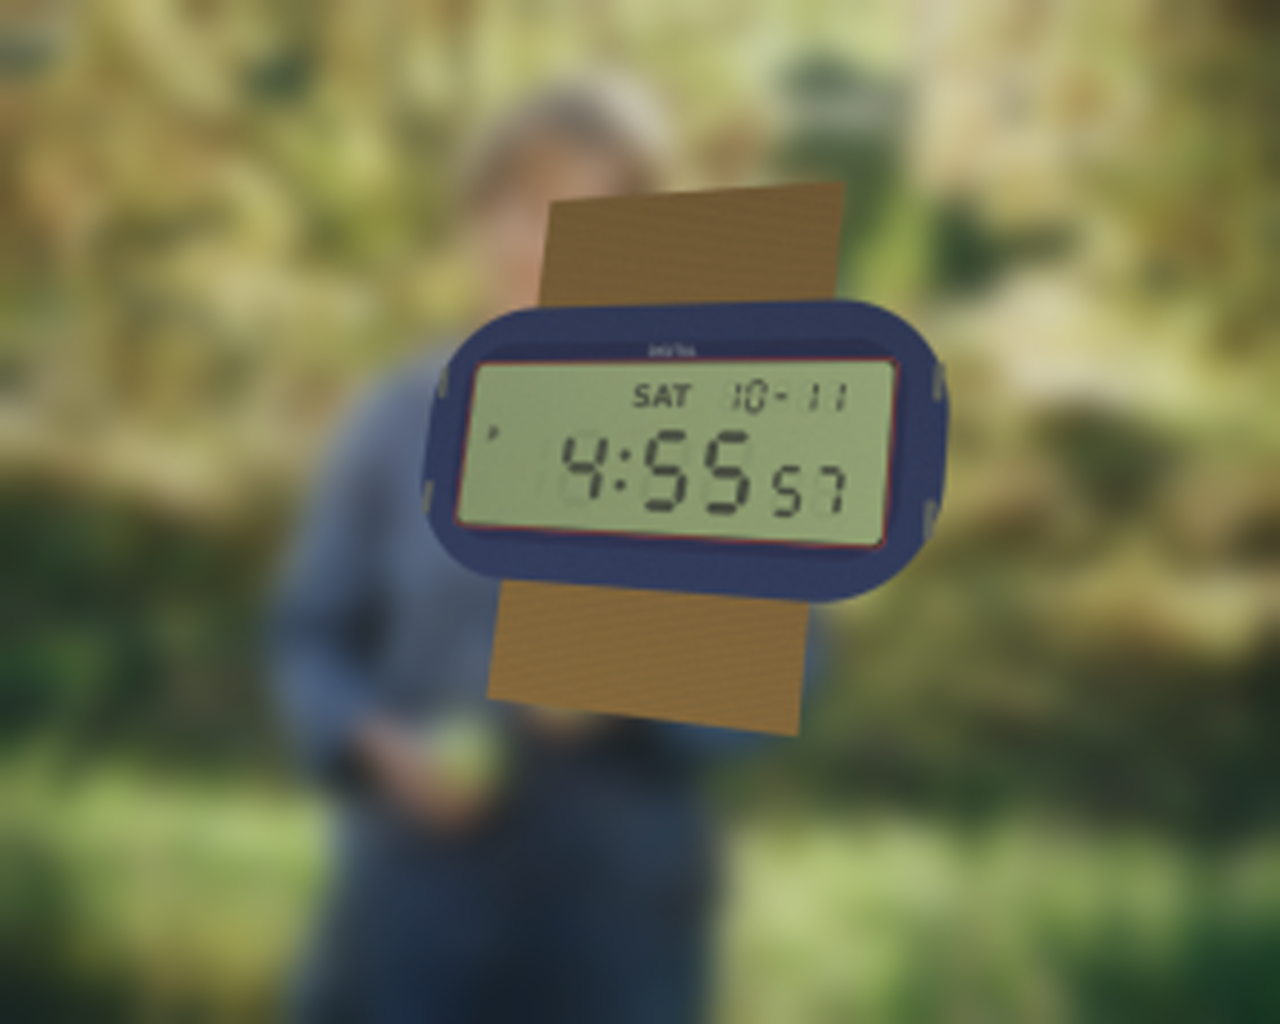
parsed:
**4:55:57**
